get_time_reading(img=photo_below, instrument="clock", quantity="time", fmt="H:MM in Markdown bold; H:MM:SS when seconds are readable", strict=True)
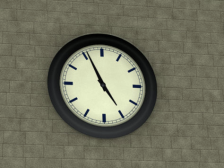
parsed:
**4:56**
